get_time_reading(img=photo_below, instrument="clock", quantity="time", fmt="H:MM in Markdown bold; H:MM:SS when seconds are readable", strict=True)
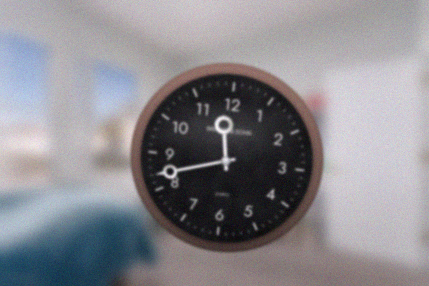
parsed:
**11:42**
